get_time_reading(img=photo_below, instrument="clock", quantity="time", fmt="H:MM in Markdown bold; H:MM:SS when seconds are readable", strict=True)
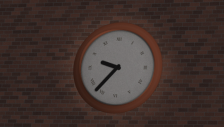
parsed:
**9:37**
